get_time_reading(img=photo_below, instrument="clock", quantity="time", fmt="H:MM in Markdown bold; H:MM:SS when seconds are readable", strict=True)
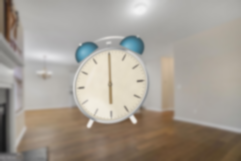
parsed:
**6:00**
